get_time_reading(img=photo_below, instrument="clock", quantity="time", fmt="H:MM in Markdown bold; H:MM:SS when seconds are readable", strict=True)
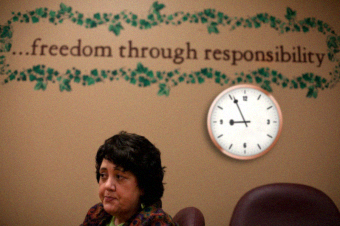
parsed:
**8:56**
